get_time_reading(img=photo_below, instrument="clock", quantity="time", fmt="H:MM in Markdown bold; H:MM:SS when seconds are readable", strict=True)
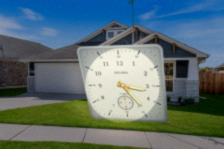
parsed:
**3:24**
